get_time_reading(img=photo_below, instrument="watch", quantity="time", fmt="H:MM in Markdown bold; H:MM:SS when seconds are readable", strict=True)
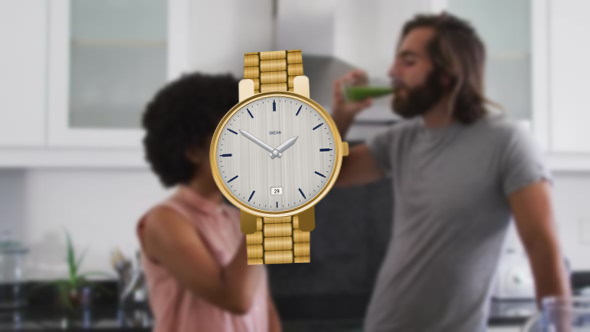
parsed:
**1:51**
